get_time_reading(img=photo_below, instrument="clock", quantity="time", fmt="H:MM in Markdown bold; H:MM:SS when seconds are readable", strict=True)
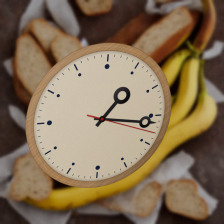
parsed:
**1:16:18**
